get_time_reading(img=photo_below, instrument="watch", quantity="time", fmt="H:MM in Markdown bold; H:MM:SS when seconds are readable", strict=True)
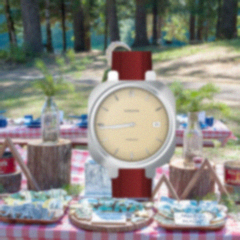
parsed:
**8:44**
